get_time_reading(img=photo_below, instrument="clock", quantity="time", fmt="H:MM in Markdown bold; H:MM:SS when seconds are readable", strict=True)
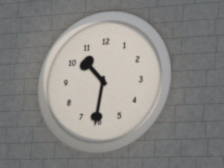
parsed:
**10:31**
